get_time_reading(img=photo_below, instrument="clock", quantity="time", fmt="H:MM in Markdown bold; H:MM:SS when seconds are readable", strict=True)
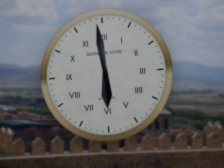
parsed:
**5:59**
